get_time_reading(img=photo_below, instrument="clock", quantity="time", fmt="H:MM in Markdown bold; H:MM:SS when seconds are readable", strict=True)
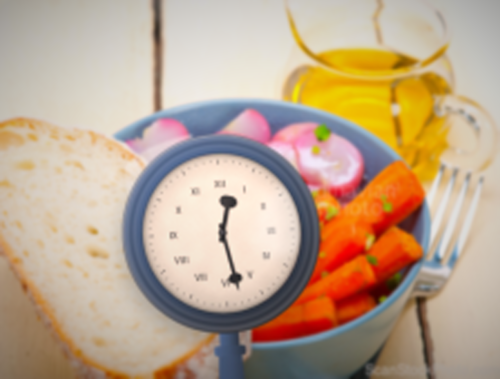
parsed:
**12:28**
